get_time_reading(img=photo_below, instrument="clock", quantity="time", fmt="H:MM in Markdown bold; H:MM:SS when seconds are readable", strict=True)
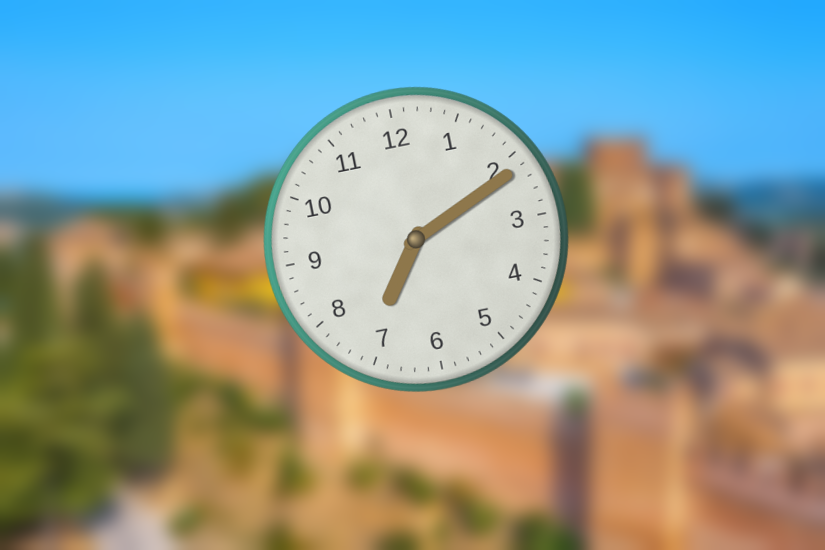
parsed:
**7:11**
